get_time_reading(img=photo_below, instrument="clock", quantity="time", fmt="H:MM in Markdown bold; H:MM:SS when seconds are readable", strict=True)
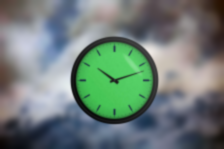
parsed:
**10:12**
